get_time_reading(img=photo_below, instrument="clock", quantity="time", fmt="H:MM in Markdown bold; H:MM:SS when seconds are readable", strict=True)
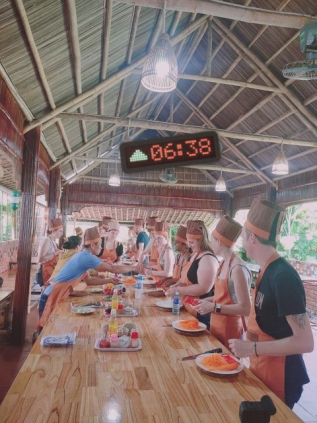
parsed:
**6:38**
